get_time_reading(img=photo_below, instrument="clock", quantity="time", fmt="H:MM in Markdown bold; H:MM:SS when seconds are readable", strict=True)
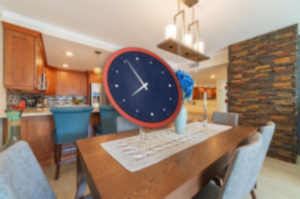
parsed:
**7:56**
